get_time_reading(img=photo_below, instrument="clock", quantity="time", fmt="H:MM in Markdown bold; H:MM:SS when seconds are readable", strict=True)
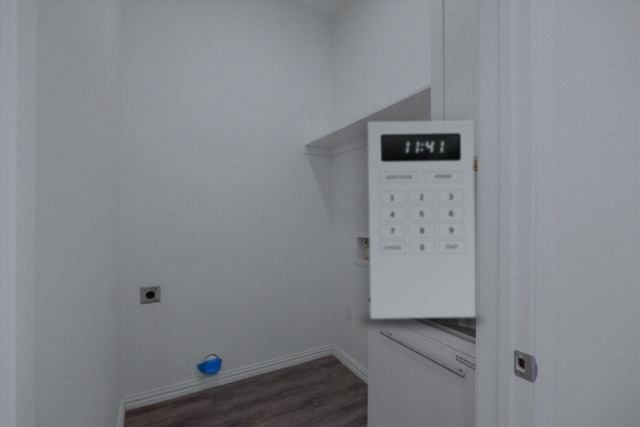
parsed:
**11:41**
